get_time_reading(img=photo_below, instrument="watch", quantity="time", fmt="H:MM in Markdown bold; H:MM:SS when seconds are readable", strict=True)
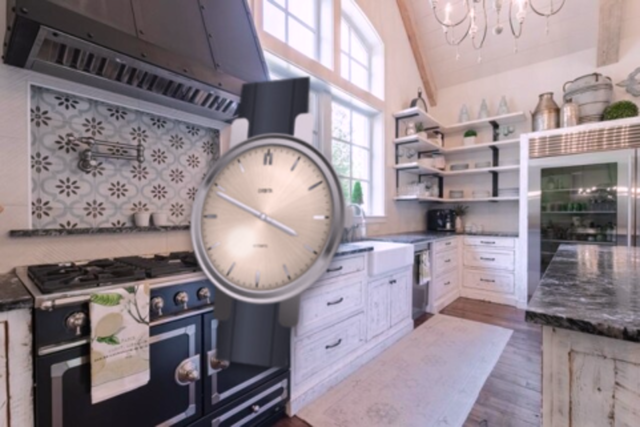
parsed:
**3:49**
